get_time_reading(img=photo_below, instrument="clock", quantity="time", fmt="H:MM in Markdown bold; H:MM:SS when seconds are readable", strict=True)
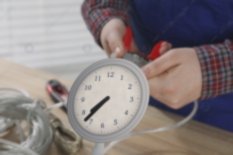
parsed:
**7:37**
